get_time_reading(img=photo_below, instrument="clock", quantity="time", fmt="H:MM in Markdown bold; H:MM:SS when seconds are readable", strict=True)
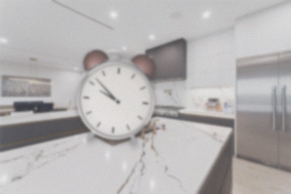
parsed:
**9:52**
